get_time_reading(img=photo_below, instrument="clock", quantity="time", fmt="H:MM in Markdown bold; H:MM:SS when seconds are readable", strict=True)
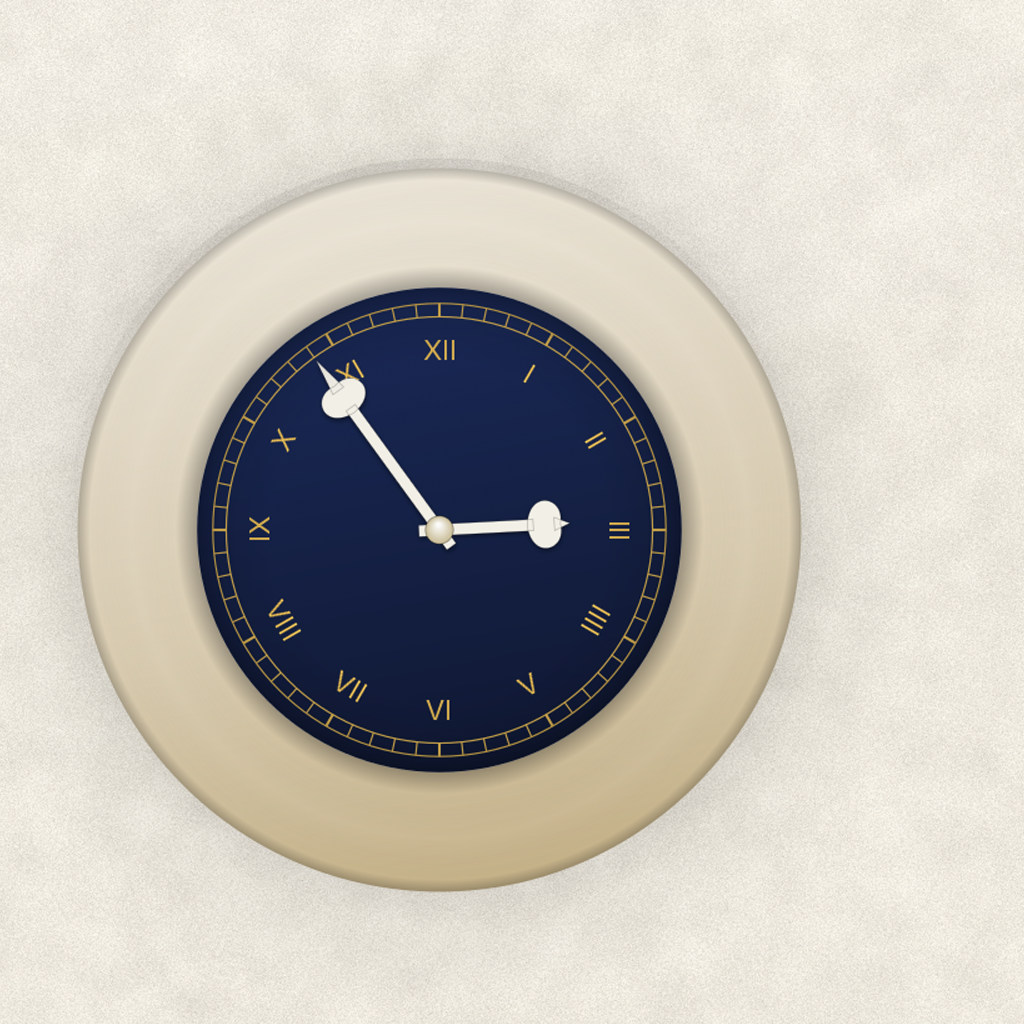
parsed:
**2:54**
